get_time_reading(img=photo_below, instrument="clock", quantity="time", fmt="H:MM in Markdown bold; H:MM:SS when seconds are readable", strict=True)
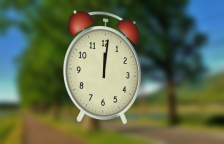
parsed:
**12:01**
